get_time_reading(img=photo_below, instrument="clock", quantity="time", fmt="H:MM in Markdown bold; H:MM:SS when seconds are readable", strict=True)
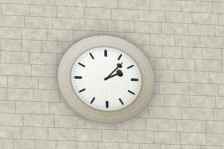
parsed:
**2:07**
